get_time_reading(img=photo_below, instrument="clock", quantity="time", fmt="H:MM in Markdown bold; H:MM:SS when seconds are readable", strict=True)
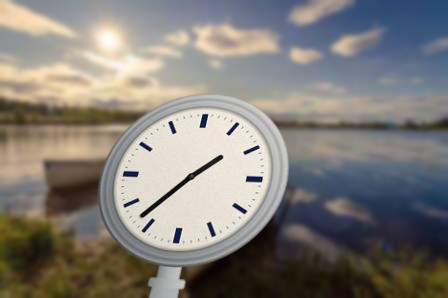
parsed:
**1:37**
